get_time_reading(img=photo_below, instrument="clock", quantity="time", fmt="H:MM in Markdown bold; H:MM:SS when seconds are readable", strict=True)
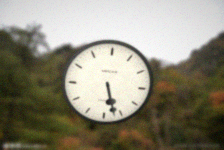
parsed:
**5:27**
